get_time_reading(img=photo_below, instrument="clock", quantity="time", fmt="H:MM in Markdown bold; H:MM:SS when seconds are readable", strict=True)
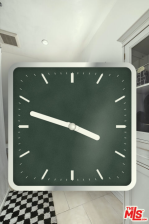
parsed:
**3:48**
